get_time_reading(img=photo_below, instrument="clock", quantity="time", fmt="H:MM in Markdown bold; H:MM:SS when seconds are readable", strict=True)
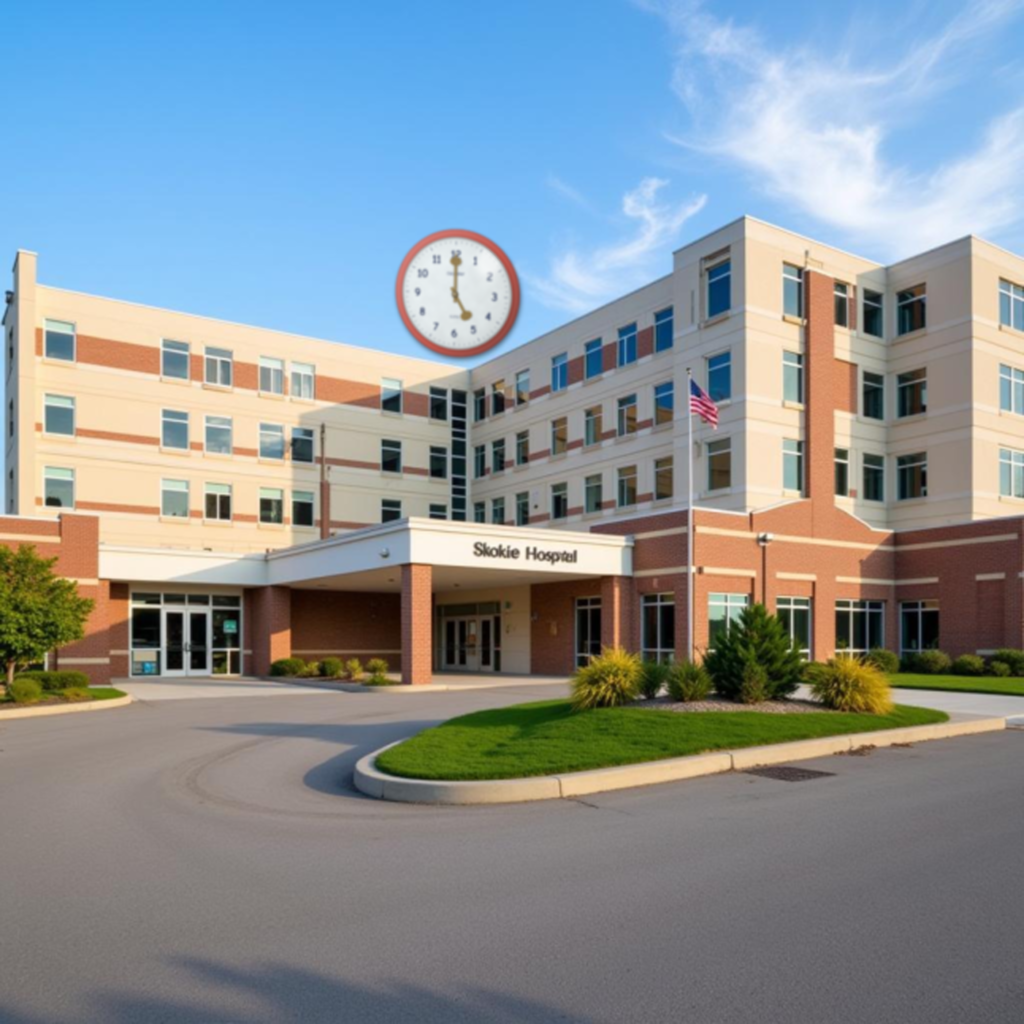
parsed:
**5:00**
